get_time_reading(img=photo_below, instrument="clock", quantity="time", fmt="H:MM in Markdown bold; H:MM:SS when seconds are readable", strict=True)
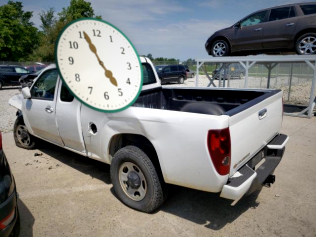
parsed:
**4:56**
